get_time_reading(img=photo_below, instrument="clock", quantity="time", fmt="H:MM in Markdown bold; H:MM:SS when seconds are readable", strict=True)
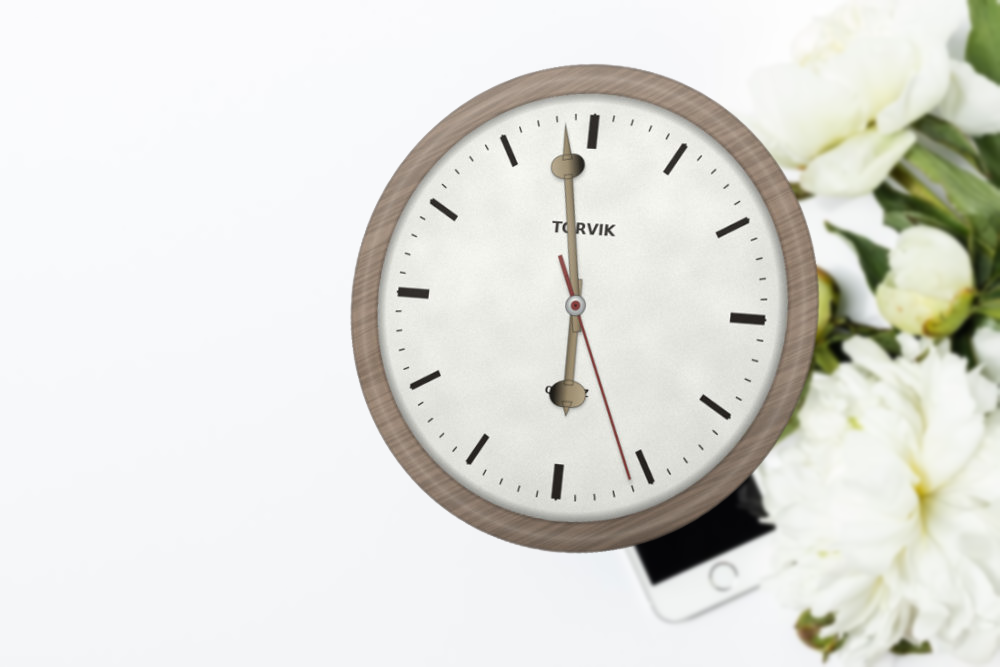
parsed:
**5:58:26**
